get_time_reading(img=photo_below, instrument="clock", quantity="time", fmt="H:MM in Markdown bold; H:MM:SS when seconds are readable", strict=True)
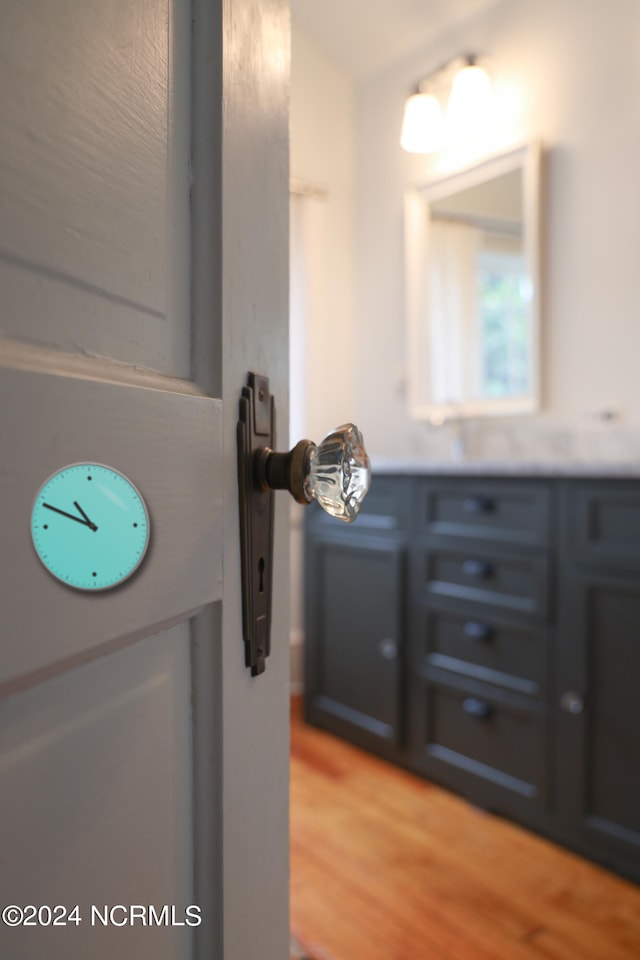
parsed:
**10:49**
